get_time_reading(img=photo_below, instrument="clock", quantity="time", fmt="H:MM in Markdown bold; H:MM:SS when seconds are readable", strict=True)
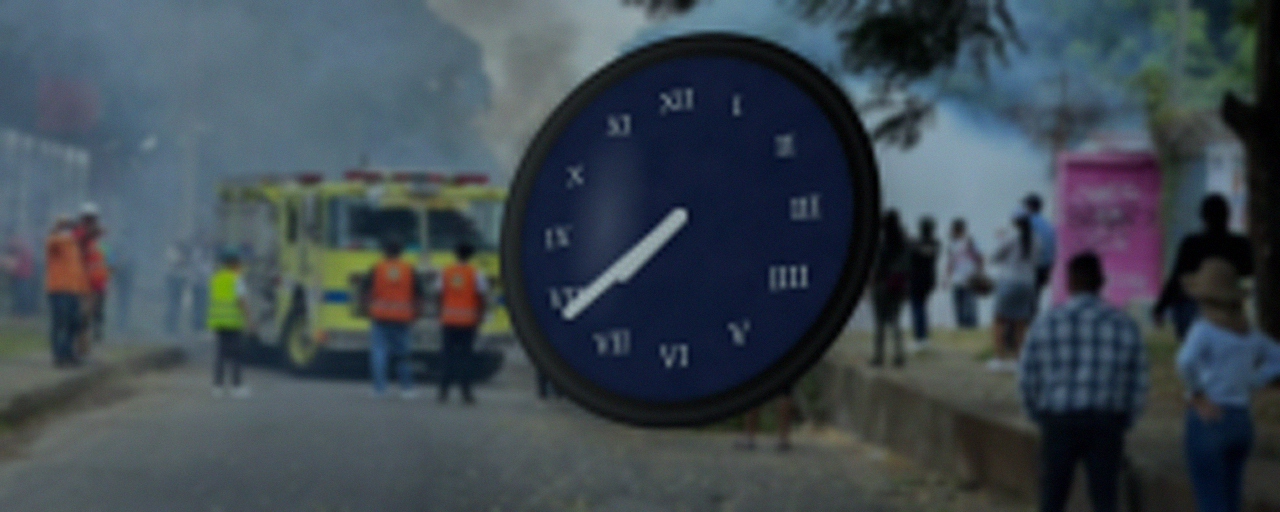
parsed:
**7:39**
